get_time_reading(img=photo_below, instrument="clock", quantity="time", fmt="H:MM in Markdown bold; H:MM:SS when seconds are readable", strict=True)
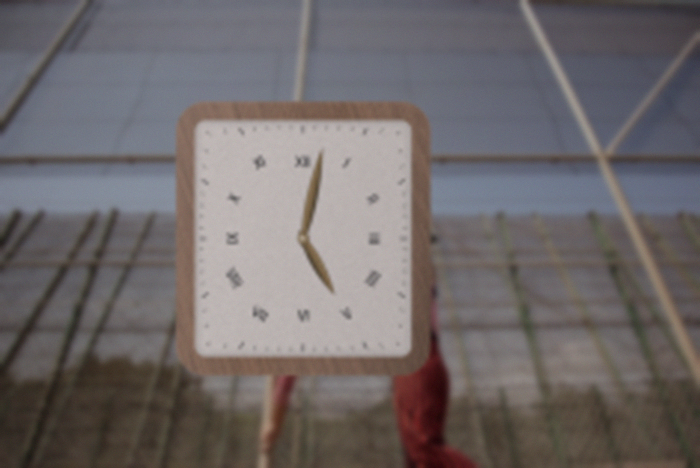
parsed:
**5:02**
